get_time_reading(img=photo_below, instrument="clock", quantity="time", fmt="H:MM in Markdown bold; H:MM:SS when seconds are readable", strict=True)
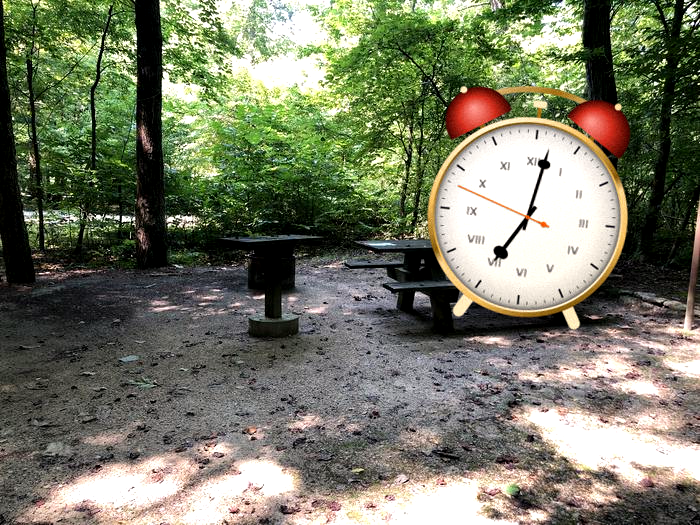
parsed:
**7:01:48**
